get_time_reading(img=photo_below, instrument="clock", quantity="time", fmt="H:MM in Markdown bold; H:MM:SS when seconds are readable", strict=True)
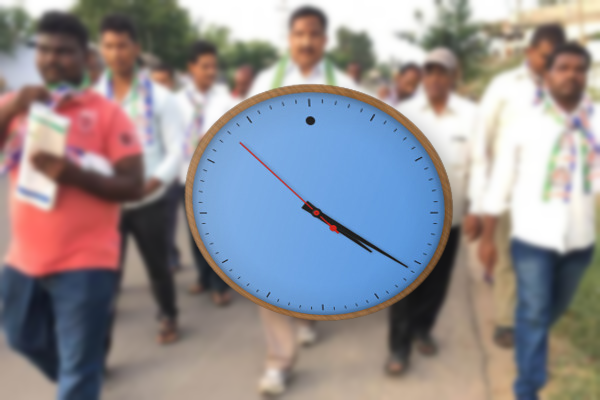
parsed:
**4:20:53**
